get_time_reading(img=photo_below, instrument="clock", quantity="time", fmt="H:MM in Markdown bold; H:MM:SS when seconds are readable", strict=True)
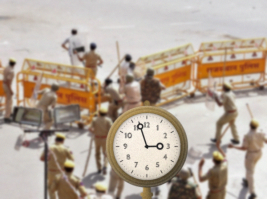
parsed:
**2:57**
